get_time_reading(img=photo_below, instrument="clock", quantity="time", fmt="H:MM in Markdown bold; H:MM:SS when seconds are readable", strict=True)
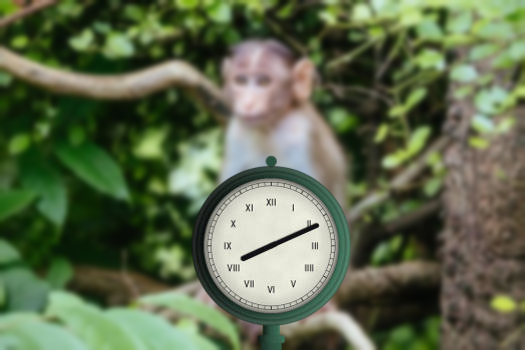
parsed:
**8:11**
